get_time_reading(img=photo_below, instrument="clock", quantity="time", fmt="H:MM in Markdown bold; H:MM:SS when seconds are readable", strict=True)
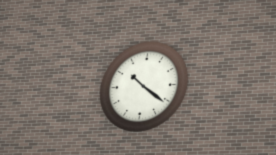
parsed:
**10:21**
